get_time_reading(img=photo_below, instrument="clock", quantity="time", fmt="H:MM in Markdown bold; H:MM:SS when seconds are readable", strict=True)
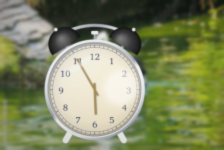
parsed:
**5:55**
